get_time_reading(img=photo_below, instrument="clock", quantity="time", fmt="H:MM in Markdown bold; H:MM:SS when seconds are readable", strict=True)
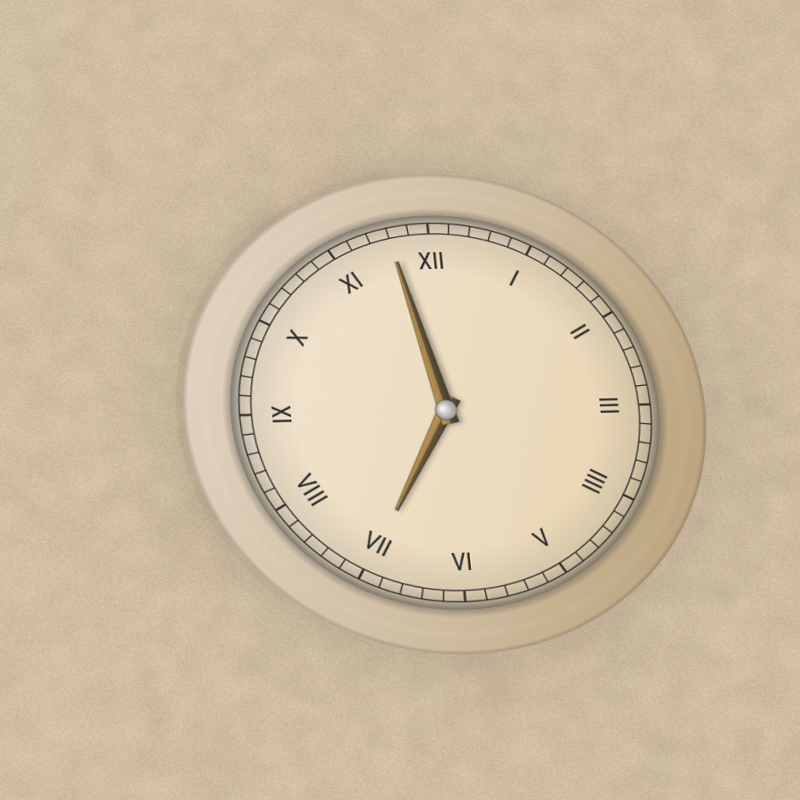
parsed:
**6:58**
